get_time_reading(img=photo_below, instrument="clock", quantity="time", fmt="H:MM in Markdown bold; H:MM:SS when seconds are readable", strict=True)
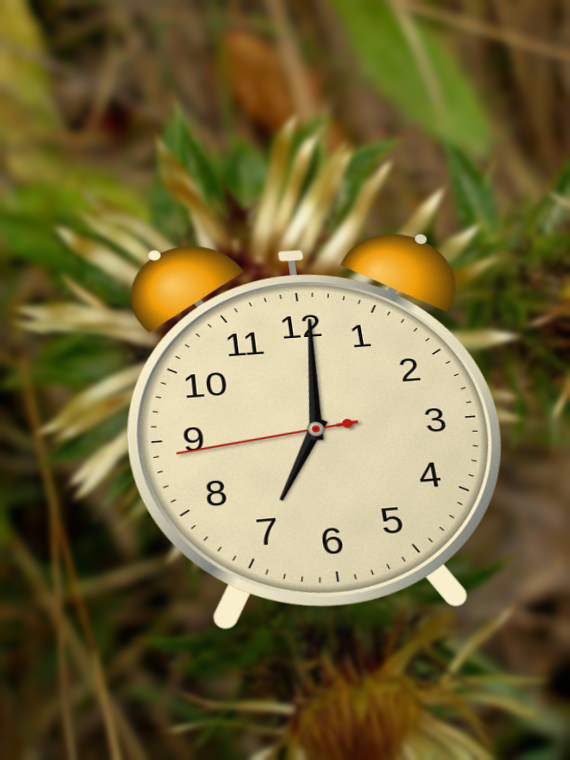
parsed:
**7:00:44**
